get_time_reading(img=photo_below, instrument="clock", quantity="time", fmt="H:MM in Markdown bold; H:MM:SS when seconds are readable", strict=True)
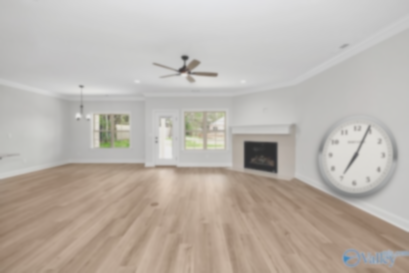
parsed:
**7:04**
